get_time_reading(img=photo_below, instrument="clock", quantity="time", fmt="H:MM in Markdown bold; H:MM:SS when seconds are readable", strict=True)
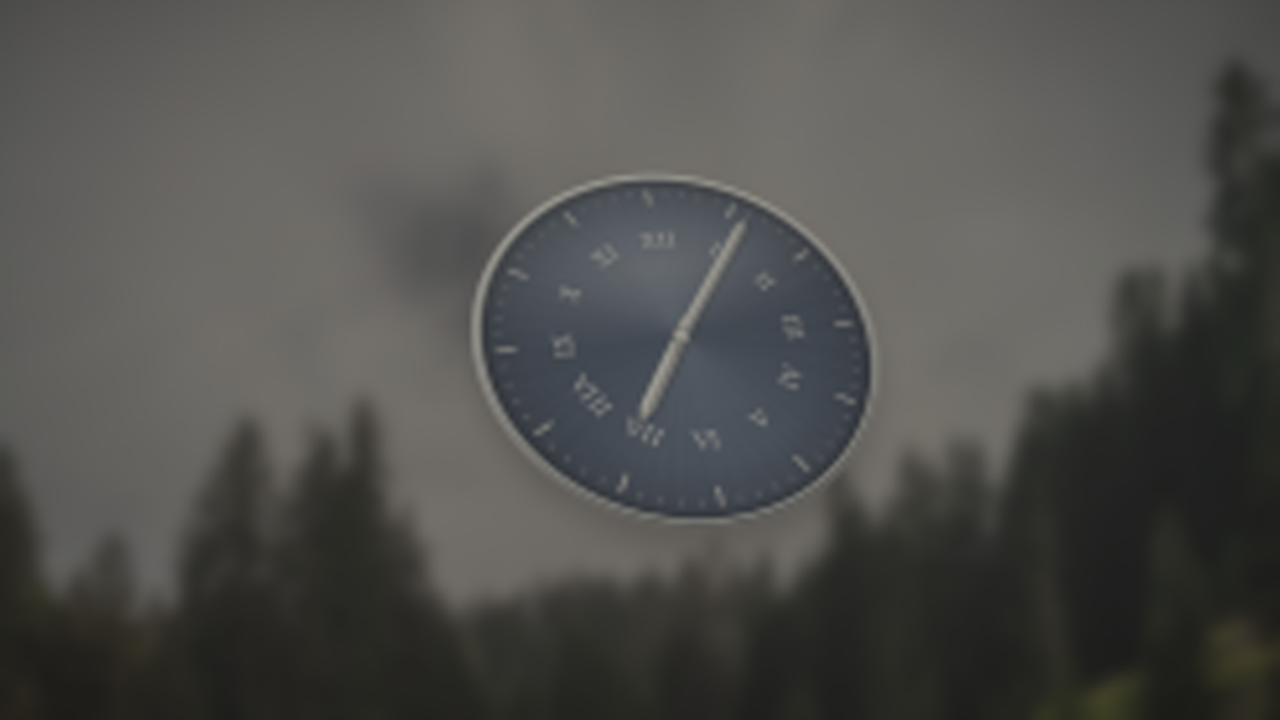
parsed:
**7:06**
